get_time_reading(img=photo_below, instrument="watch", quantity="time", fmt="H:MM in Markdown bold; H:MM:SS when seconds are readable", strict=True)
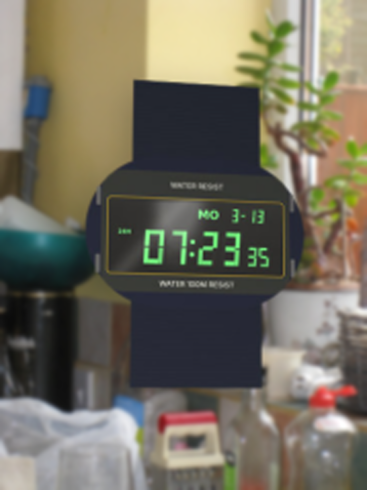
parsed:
**7:23:35**
